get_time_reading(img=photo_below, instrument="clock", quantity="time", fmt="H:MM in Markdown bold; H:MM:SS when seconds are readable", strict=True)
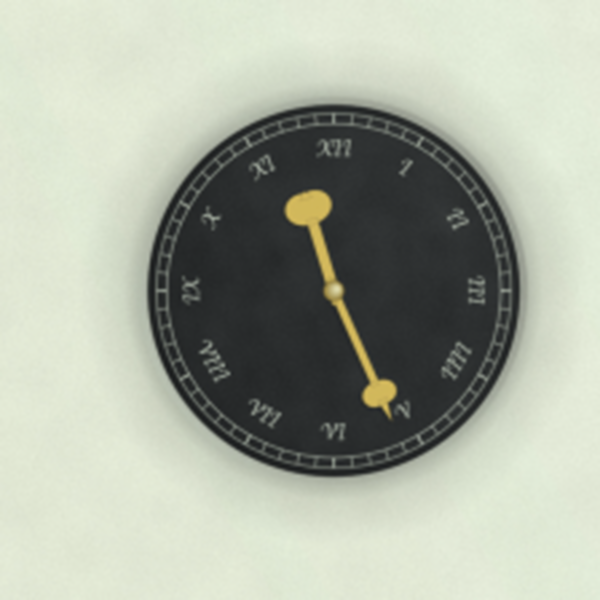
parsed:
**11:26**
